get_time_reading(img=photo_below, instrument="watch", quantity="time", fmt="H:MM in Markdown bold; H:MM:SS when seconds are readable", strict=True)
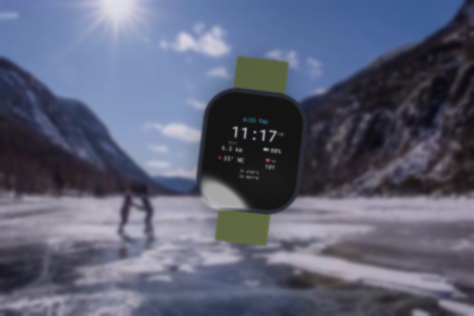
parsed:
**11:17**
